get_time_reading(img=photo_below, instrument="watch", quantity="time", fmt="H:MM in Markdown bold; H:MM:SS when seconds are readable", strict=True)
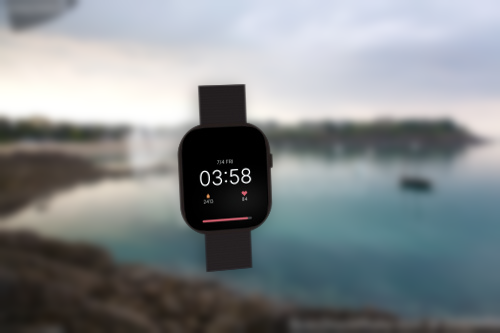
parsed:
**3:58**
